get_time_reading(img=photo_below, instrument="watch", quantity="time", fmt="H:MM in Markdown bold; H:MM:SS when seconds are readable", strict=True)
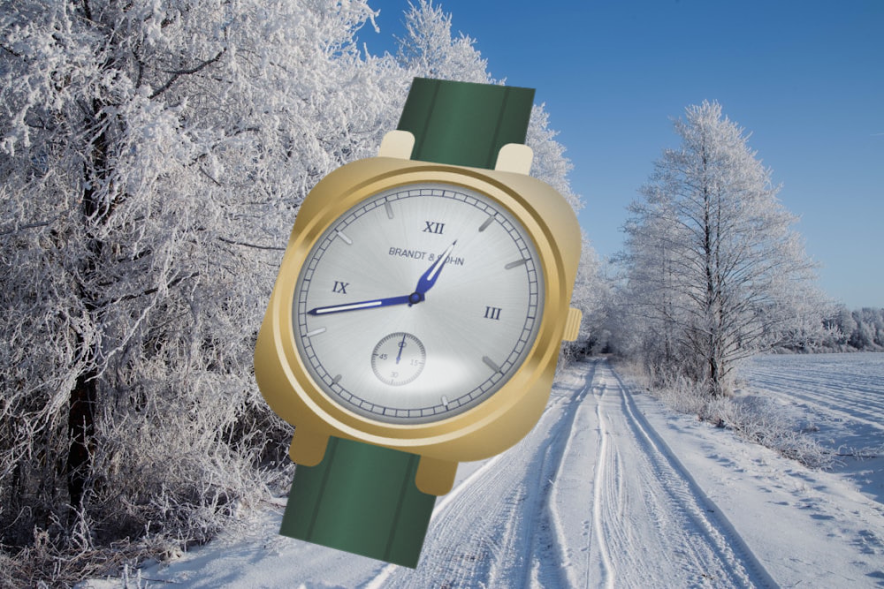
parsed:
**12:42**
